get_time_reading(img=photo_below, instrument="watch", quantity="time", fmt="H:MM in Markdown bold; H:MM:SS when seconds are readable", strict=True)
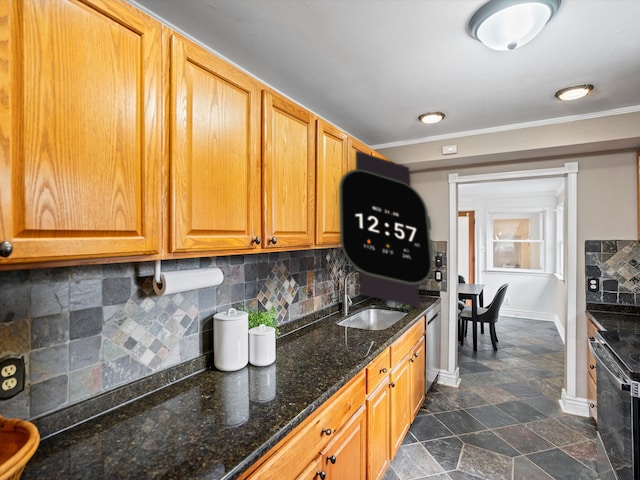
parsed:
**12:57**
